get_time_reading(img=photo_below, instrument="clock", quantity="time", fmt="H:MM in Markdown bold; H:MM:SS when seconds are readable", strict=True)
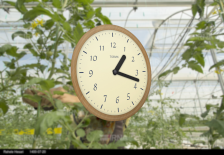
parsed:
**1:18**
